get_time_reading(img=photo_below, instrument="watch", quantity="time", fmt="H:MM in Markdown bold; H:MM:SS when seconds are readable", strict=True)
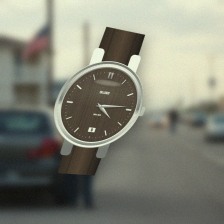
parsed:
**4:14**
